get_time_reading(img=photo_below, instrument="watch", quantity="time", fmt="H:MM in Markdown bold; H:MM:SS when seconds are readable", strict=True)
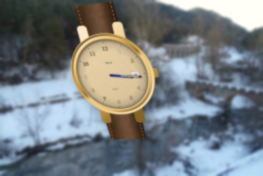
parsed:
**3:16**
